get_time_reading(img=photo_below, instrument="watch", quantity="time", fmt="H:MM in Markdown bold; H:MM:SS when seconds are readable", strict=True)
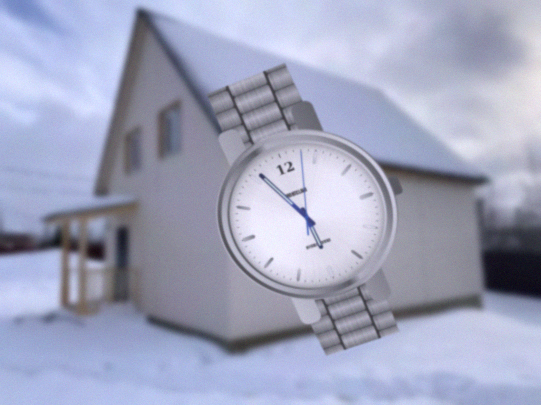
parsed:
**5:56:03**
